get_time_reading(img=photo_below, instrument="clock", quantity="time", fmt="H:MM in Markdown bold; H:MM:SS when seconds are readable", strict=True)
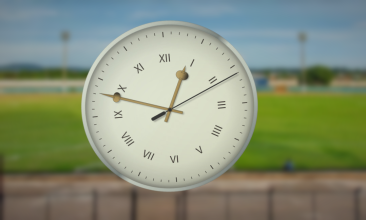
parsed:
**12:48:11**
